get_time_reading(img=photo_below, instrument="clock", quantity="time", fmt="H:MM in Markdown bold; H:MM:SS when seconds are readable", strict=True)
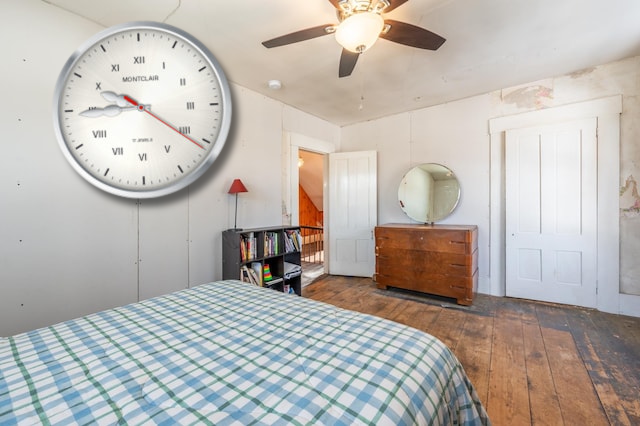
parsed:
**9:44:21**
